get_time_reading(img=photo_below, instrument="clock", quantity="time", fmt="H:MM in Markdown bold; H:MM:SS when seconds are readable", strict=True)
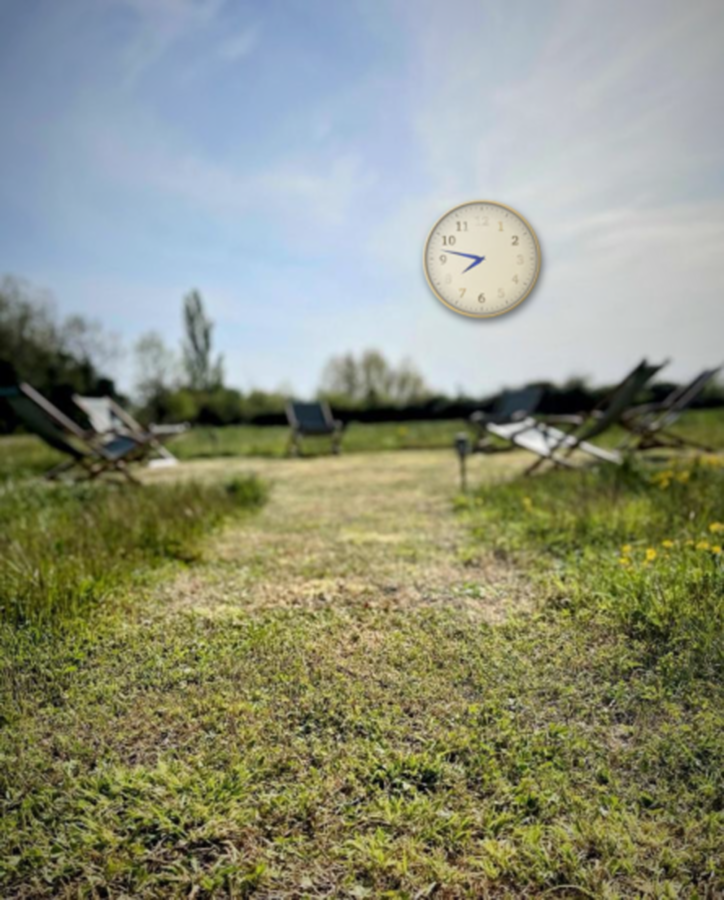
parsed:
**7:47**
